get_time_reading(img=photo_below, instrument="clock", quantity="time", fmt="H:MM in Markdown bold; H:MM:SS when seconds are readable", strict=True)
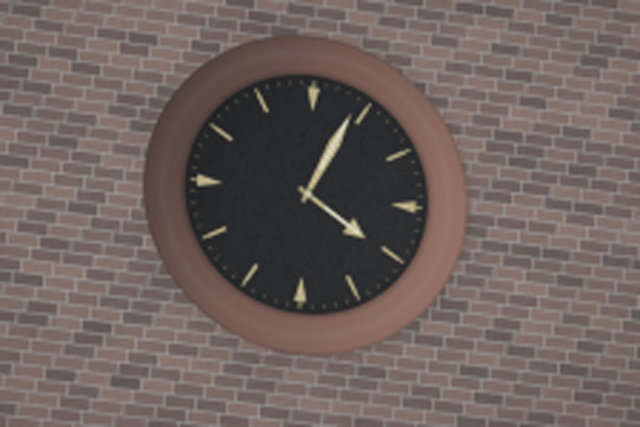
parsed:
**4:04**
